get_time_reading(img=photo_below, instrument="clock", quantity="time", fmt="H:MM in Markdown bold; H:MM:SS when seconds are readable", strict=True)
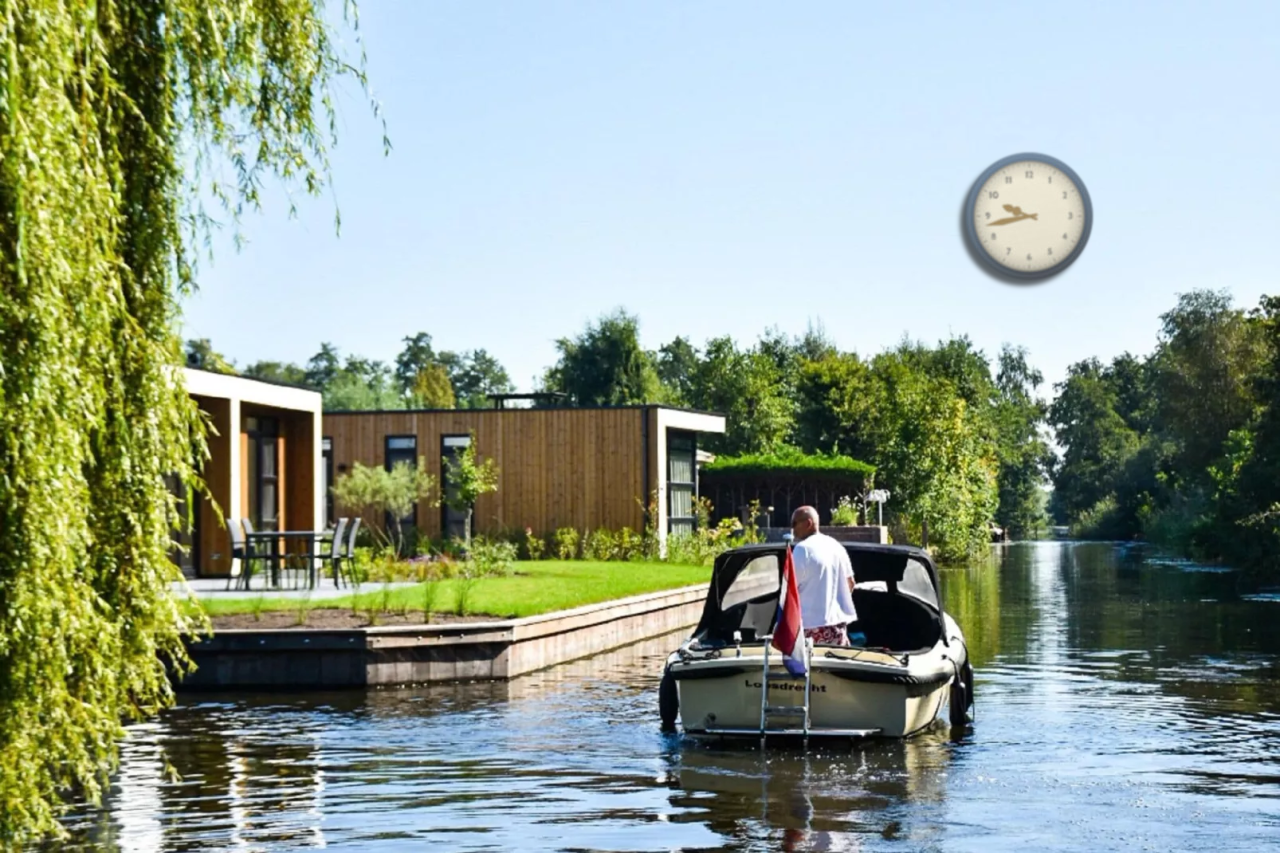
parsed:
**9:43**
